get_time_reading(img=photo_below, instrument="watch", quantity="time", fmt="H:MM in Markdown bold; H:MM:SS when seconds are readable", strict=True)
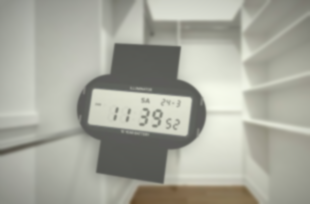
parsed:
**11:39**
